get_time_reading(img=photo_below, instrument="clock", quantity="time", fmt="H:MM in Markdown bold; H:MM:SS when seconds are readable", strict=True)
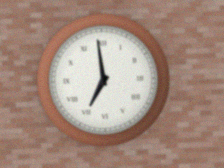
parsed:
**6:59**
